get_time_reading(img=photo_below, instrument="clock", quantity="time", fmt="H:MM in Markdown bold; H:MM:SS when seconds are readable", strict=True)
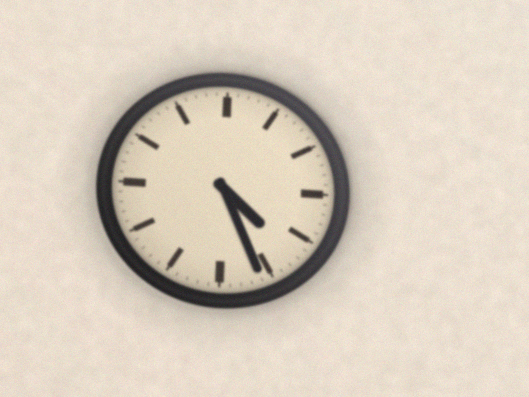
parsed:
**4:26**
